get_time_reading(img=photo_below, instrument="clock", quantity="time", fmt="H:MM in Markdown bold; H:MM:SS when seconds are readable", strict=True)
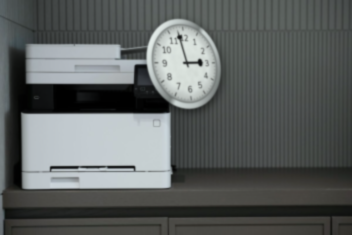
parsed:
**2:58**
